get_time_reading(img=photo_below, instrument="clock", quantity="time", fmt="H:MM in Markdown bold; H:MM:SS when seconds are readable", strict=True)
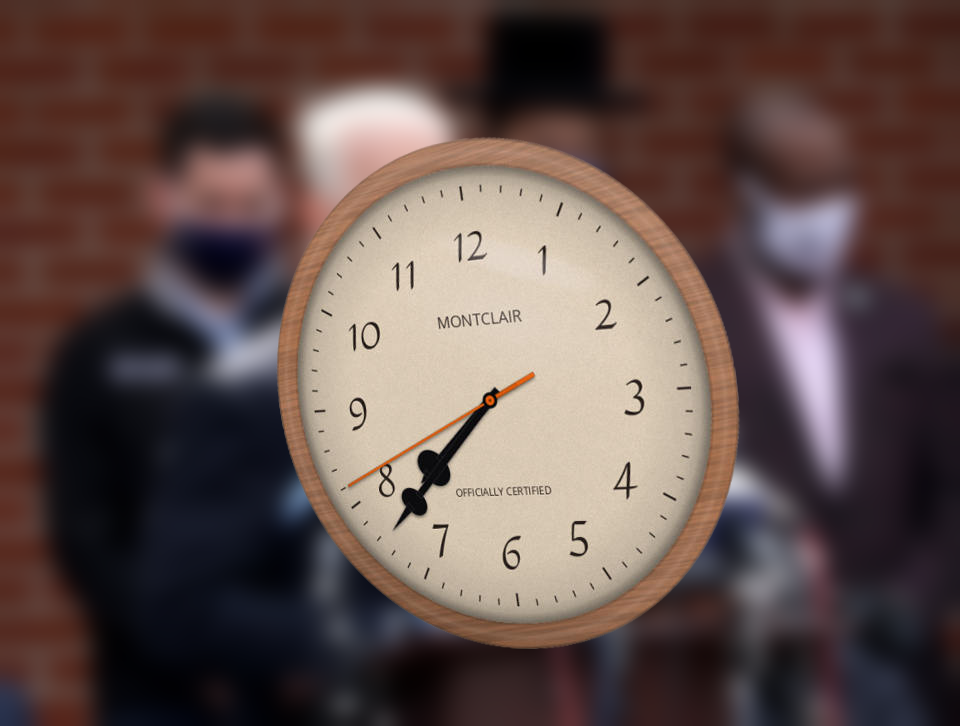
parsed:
**7:37:41**
